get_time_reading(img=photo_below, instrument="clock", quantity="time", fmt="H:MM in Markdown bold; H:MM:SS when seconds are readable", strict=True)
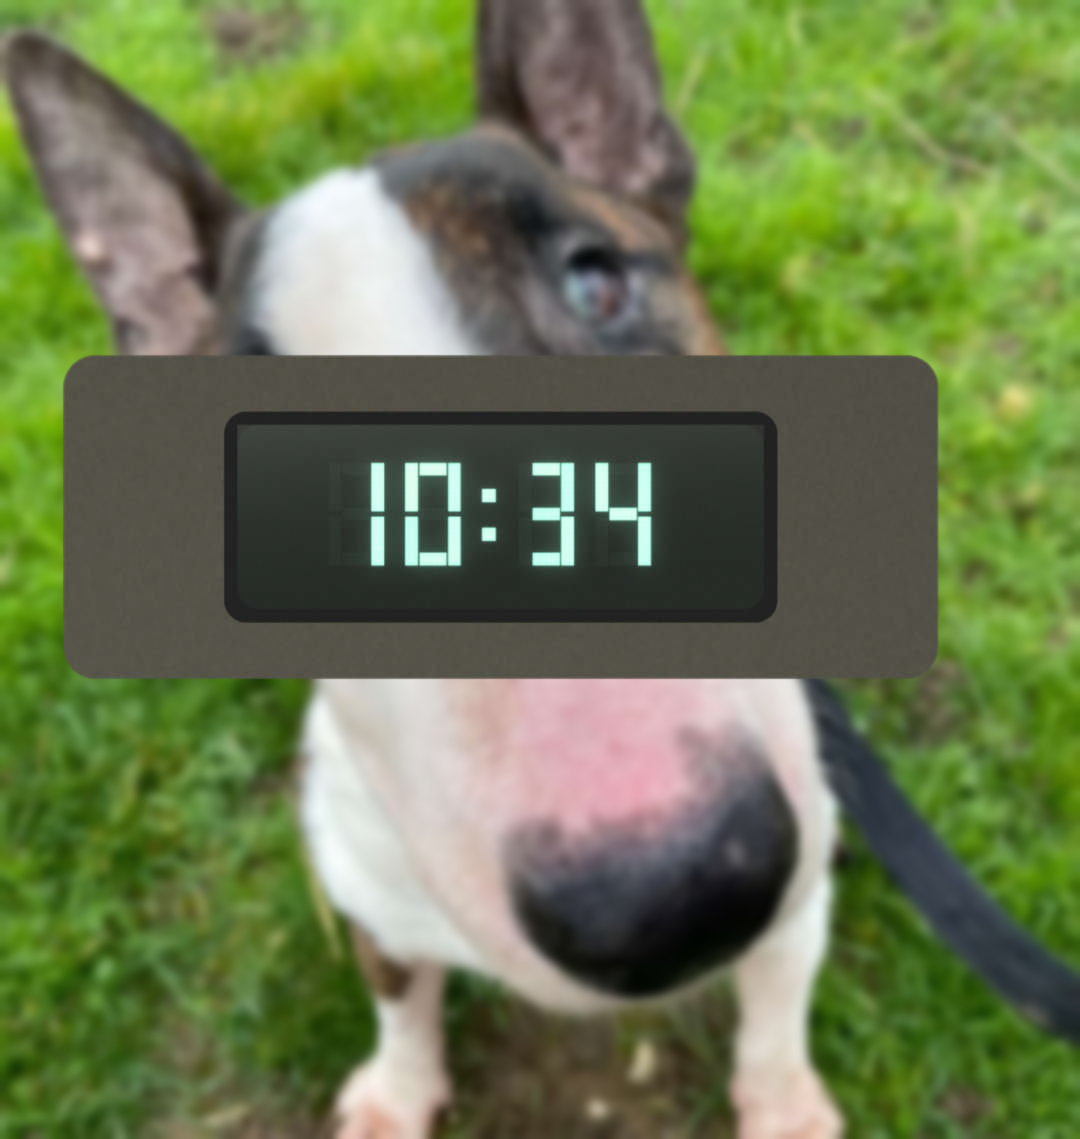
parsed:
**10:34**
